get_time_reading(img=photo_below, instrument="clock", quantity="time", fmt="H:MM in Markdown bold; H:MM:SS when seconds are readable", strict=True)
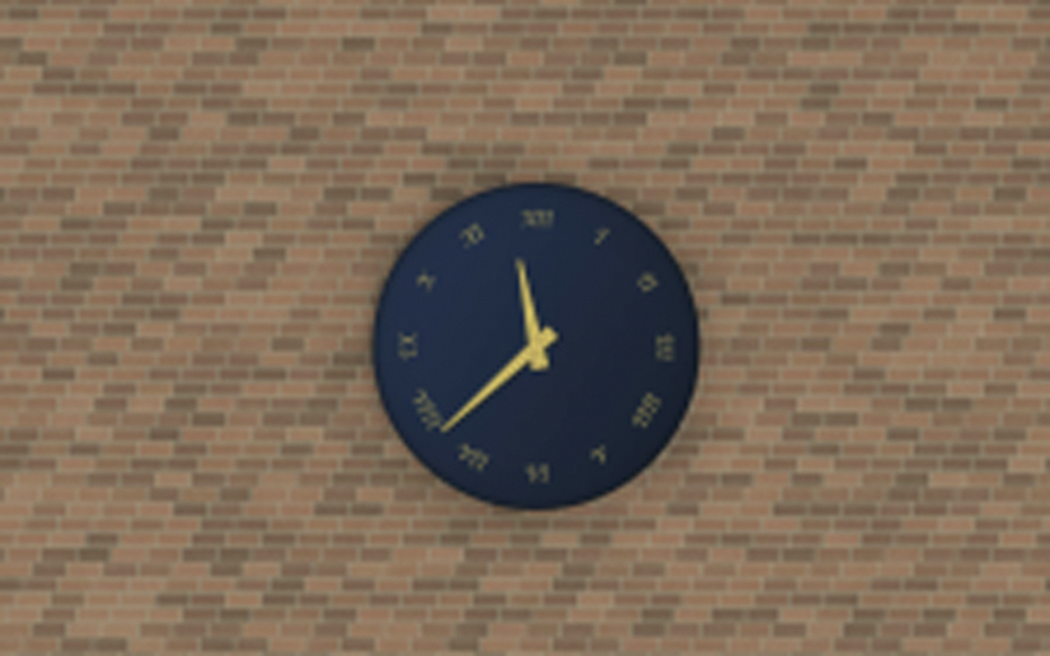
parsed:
**11:38**
